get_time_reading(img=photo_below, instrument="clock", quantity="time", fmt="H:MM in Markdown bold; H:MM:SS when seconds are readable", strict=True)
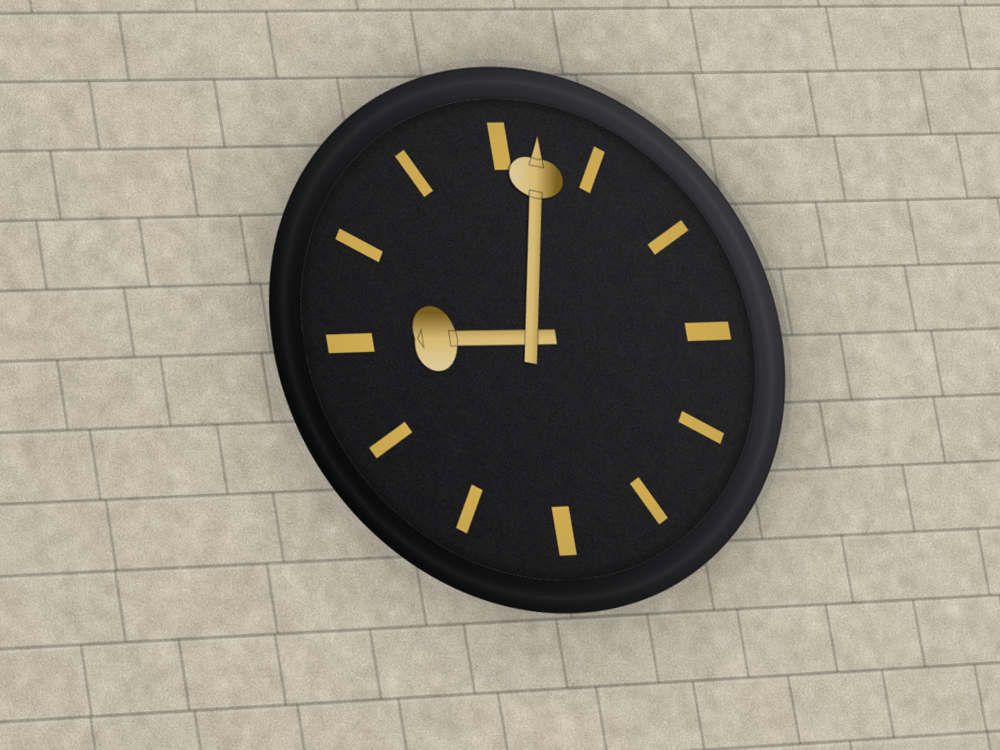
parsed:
**9:02**
